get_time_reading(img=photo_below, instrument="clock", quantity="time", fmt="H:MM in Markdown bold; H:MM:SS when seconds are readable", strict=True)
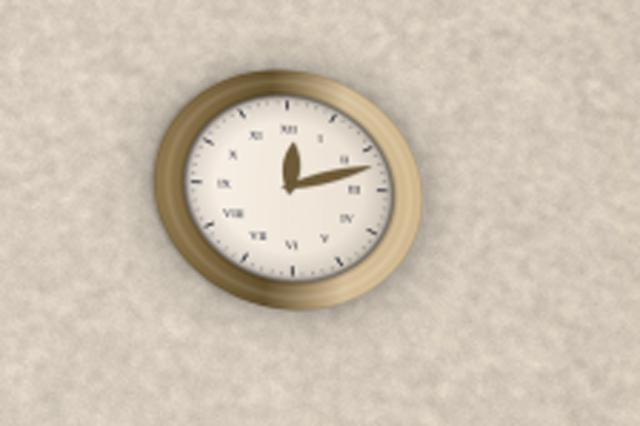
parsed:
**12:12**
